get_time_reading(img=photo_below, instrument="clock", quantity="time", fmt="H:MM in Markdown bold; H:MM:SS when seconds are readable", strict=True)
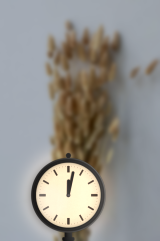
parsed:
**12:02**
